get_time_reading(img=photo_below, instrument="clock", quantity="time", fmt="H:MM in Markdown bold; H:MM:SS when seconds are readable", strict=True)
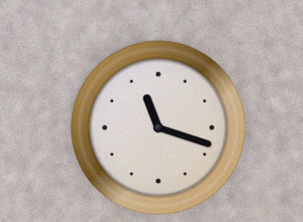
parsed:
**11:18**
